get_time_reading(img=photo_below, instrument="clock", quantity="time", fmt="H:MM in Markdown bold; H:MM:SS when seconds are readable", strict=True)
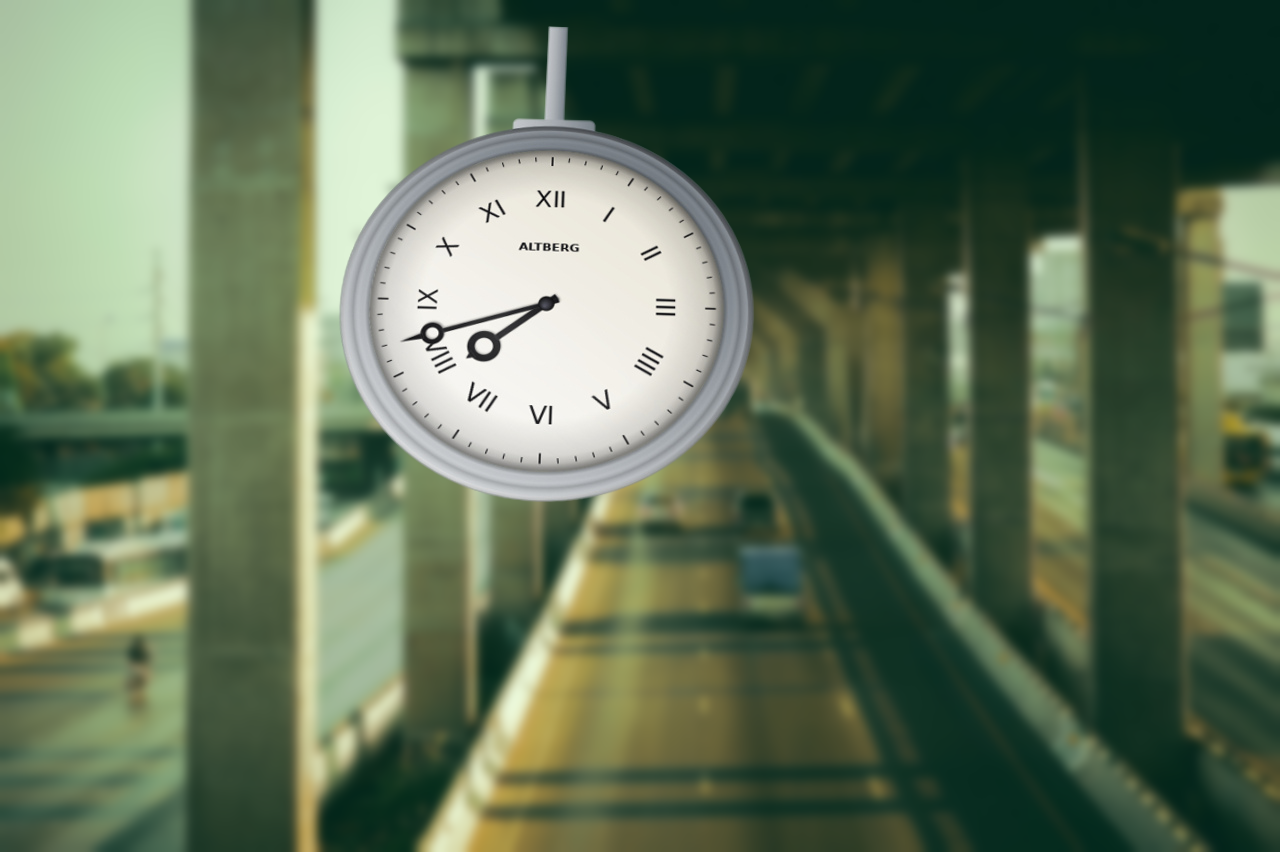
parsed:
**7:42**
